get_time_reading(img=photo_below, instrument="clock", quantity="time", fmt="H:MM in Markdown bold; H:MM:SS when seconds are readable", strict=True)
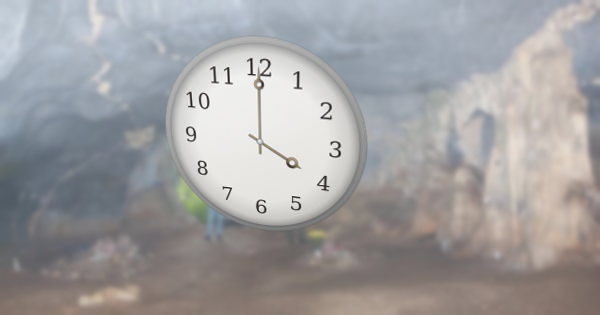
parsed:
**4:00**
